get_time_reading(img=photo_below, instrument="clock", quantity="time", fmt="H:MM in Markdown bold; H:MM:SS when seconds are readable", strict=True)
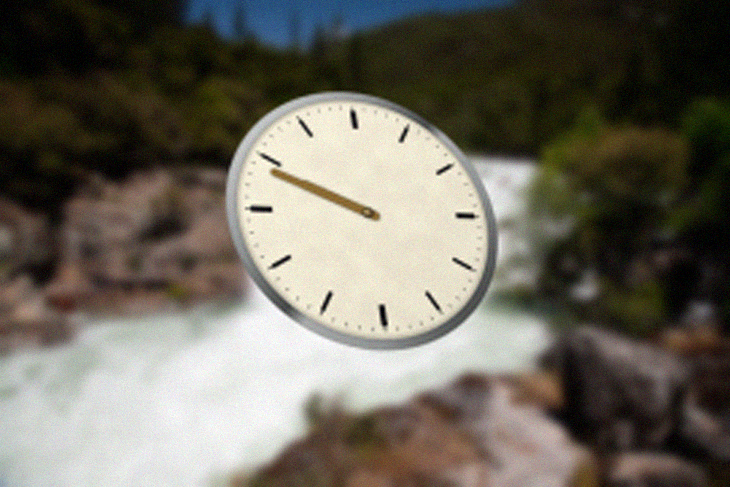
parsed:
**9:49**
